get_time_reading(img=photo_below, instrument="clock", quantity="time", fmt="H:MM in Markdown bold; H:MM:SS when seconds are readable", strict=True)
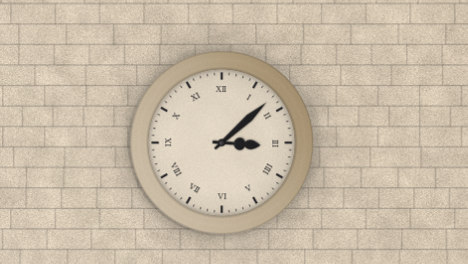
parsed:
**3:08**
